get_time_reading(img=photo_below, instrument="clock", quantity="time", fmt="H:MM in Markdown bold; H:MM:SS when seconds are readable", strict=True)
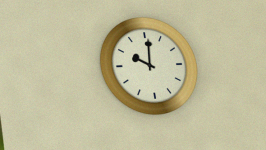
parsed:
**10:01**
